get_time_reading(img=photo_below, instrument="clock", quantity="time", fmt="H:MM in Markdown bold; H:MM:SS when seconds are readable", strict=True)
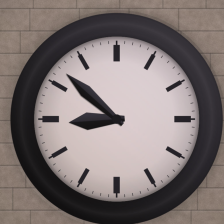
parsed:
**8:52**
